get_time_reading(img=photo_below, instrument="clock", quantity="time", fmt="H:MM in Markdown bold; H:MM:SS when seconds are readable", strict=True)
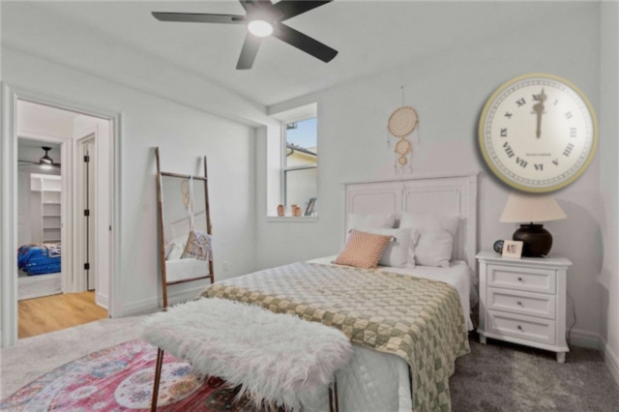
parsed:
**12:01**
